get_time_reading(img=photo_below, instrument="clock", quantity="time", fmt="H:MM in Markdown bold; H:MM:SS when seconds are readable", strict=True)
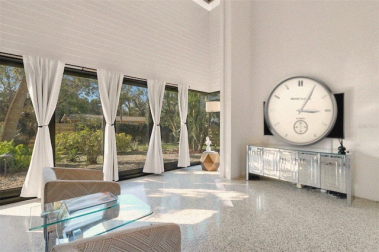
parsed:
**3:05**
